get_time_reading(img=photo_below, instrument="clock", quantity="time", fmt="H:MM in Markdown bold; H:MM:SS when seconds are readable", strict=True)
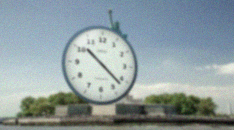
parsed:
**10:22**
